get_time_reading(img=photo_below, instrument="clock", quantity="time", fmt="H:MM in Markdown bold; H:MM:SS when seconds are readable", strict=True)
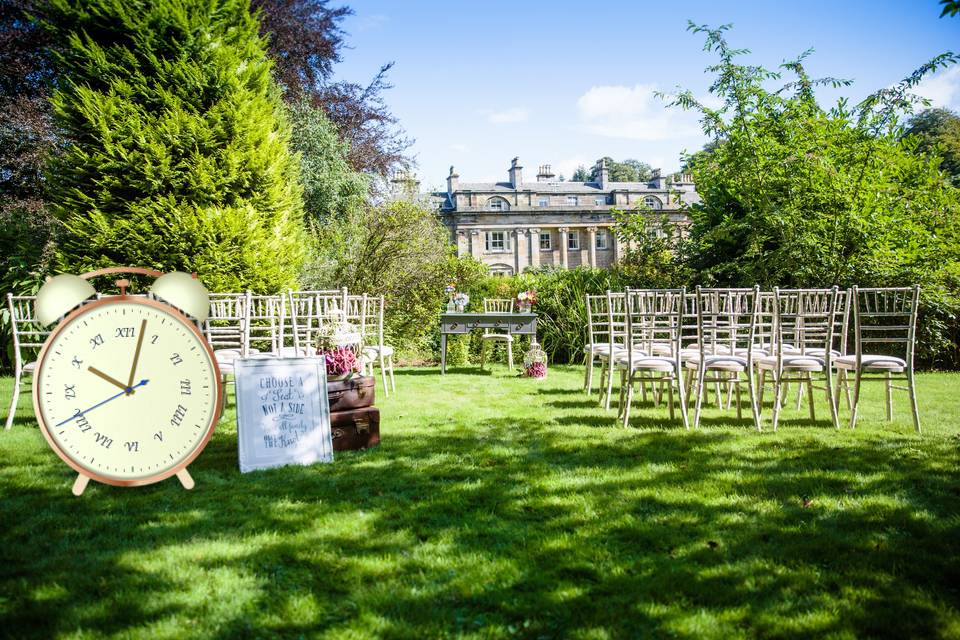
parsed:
**10:02:41**
